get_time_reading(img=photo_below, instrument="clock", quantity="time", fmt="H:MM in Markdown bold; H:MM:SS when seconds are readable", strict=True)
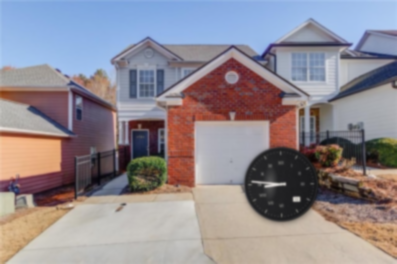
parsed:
**8:46**
